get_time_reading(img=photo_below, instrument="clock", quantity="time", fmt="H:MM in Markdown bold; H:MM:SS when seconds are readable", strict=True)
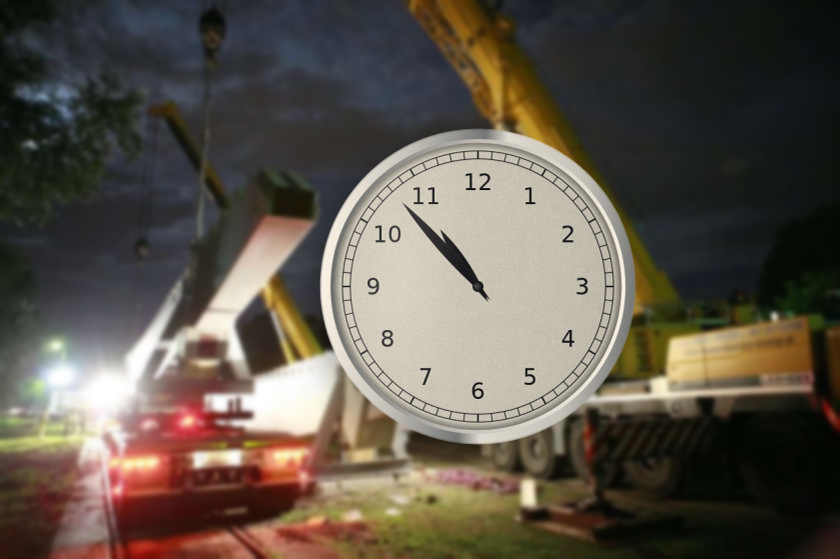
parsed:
**10:53**
